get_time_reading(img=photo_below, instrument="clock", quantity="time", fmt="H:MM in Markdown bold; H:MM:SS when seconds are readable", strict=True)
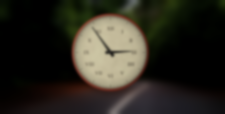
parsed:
**2:54**
